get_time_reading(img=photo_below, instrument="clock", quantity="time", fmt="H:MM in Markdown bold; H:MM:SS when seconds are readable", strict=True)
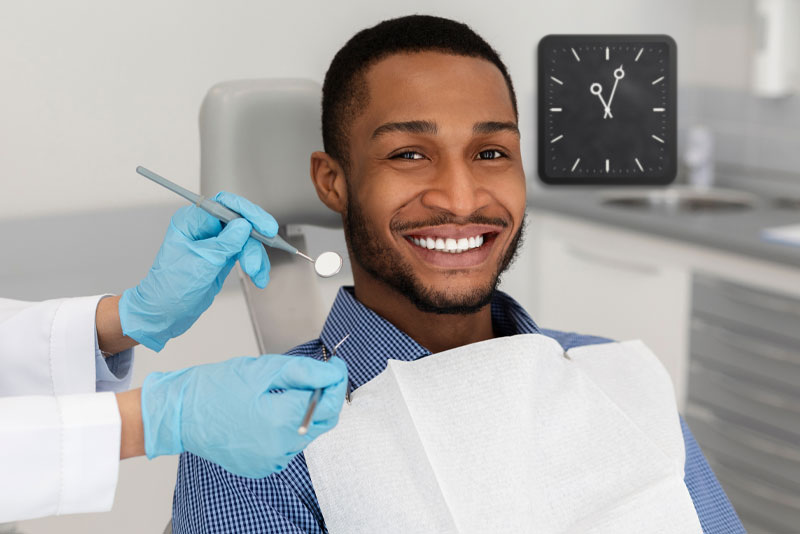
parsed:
**11:03**
